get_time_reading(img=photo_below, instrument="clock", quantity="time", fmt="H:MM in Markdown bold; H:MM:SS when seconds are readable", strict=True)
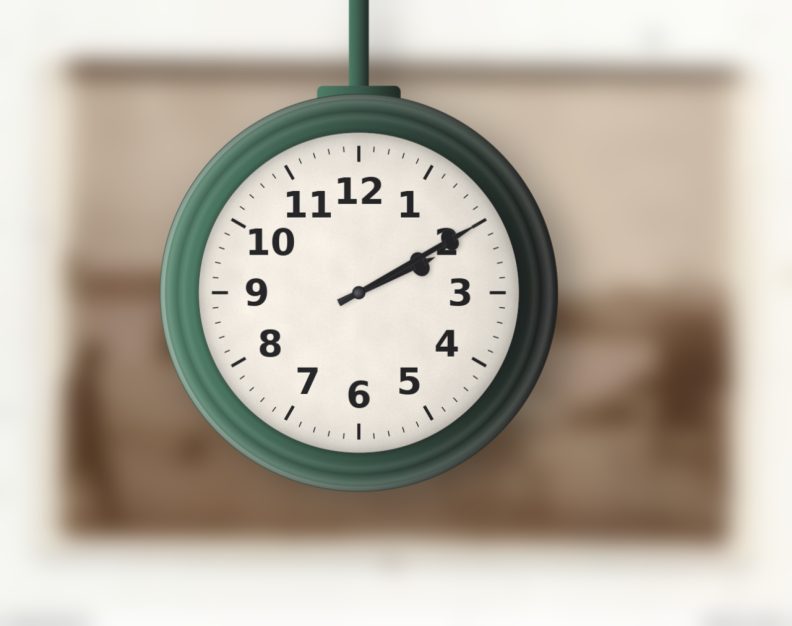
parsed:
**2:10**
